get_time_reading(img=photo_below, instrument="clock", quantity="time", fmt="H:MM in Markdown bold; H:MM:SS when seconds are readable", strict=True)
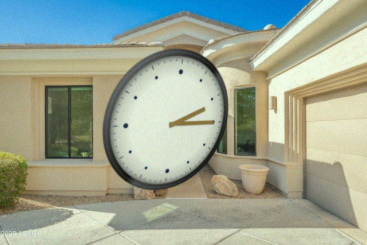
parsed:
**2:15**
